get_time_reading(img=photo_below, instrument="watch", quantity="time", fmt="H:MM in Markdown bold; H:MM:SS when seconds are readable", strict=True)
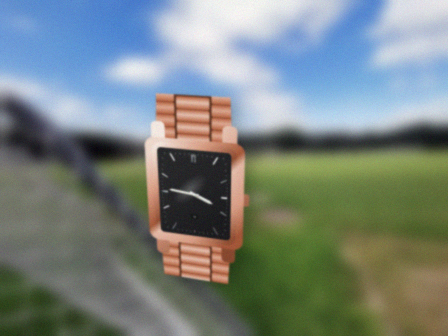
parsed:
**3:46**
